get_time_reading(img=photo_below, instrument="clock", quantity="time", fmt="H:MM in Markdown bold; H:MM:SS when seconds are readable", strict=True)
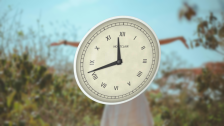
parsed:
**11:42**
